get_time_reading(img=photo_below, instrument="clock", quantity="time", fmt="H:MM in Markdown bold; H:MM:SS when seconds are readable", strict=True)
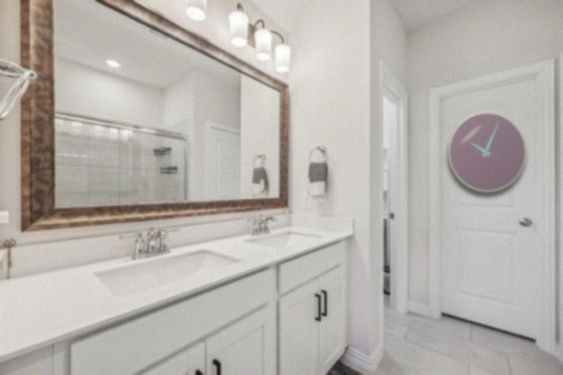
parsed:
**10:04**
